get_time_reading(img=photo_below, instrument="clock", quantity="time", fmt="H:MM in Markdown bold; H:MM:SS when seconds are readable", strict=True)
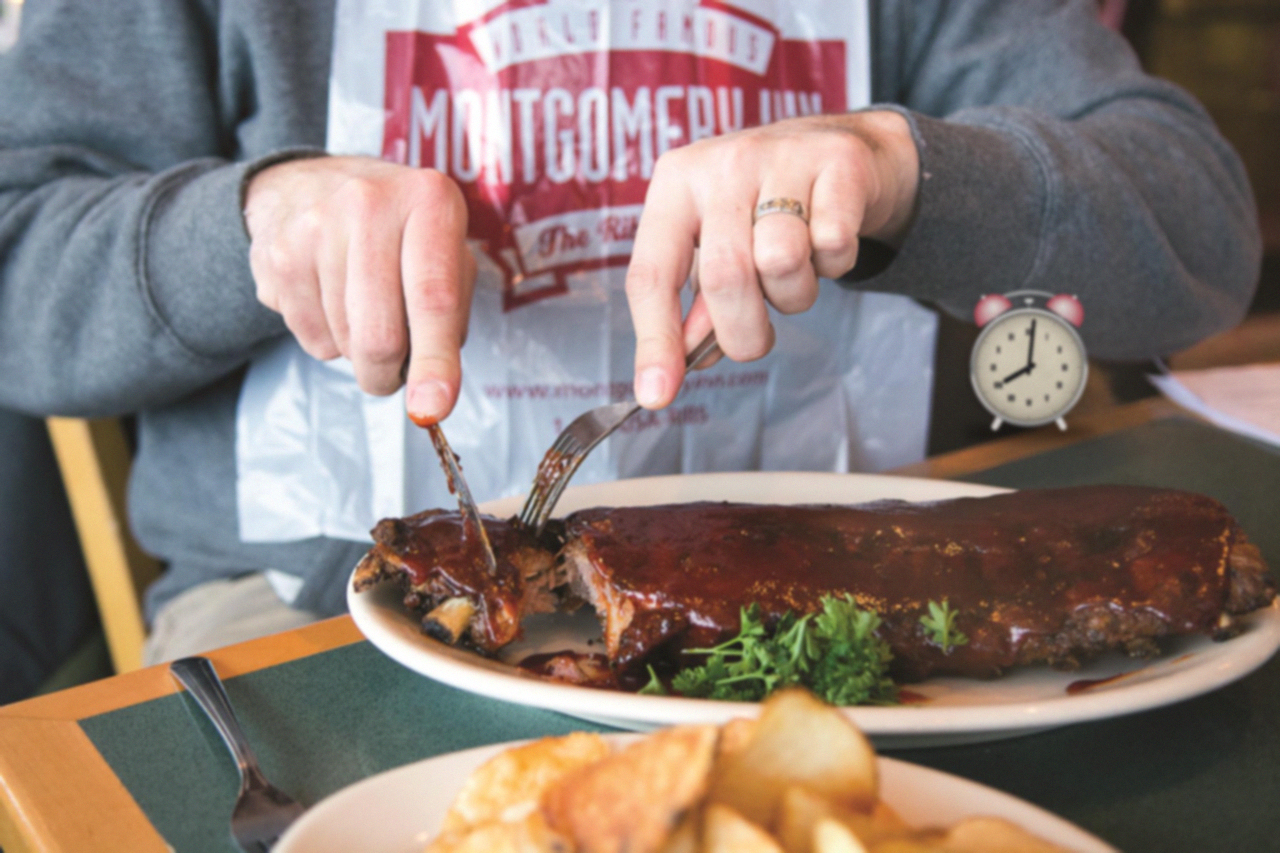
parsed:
**8:01**
